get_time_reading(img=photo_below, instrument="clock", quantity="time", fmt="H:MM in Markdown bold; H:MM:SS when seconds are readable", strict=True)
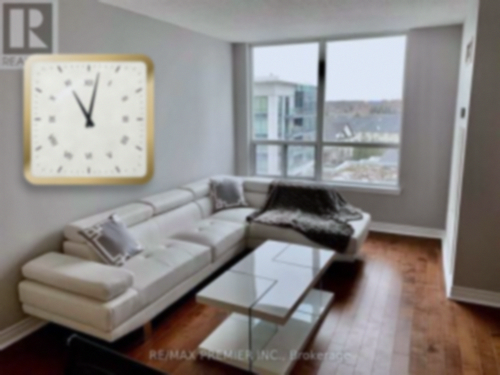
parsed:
**11:02**
